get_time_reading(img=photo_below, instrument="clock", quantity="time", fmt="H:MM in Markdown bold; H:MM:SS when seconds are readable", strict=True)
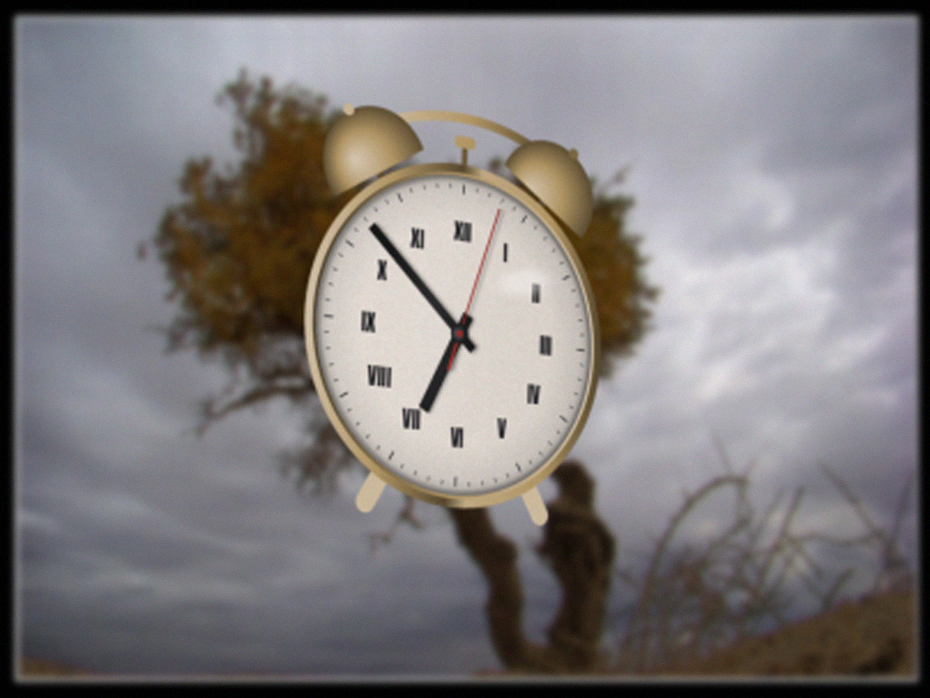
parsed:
**6:52:03**
